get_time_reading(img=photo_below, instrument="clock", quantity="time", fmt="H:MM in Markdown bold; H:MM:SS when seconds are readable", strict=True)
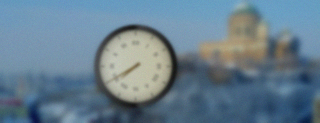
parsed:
**7:40**
